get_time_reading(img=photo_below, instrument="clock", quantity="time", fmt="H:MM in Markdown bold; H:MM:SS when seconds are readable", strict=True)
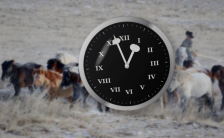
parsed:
**12:57**
